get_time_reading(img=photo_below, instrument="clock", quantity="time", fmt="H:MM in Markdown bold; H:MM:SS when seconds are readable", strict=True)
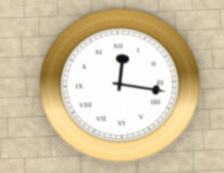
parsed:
**12:17**
